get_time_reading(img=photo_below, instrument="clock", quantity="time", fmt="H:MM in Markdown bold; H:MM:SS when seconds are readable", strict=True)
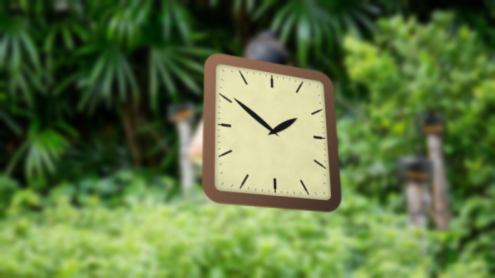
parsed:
**1:51**
